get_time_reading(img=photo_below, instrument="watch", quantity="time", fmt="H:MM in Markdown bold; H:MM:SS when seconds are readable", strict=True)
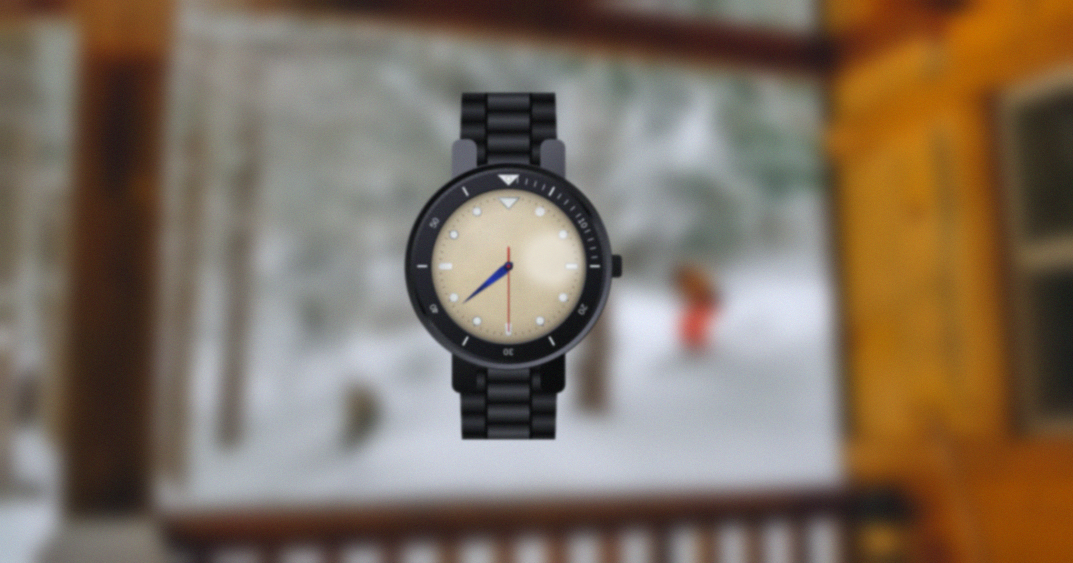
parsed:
**7:38:30**
